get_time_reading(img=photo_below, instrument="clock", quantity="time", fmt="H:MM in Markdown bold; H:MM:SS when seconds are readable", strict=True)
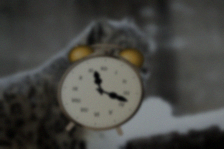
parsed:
**11:18**
